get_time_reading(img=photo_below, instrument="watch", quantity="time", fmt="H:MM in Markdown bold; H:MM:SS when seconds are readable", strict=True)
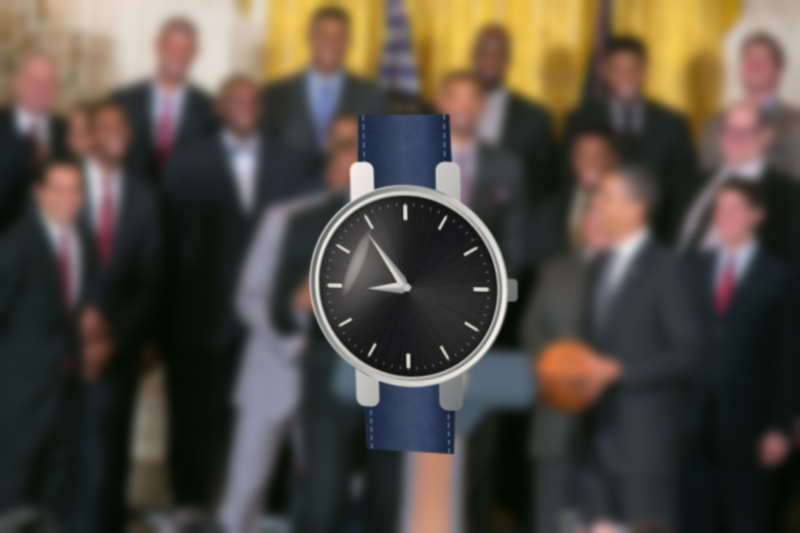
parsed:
**8:54**
